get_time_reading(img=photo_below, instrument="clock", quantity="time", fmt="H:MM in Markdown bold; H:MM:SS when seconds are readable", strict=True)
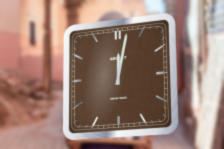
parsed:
**12:02**
